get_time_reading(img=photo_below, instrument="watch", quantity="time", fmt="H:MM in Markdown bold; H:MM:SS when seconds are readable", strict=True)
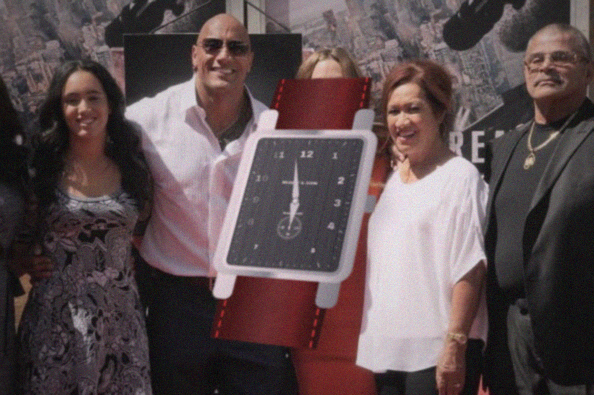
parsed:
**5:58**
